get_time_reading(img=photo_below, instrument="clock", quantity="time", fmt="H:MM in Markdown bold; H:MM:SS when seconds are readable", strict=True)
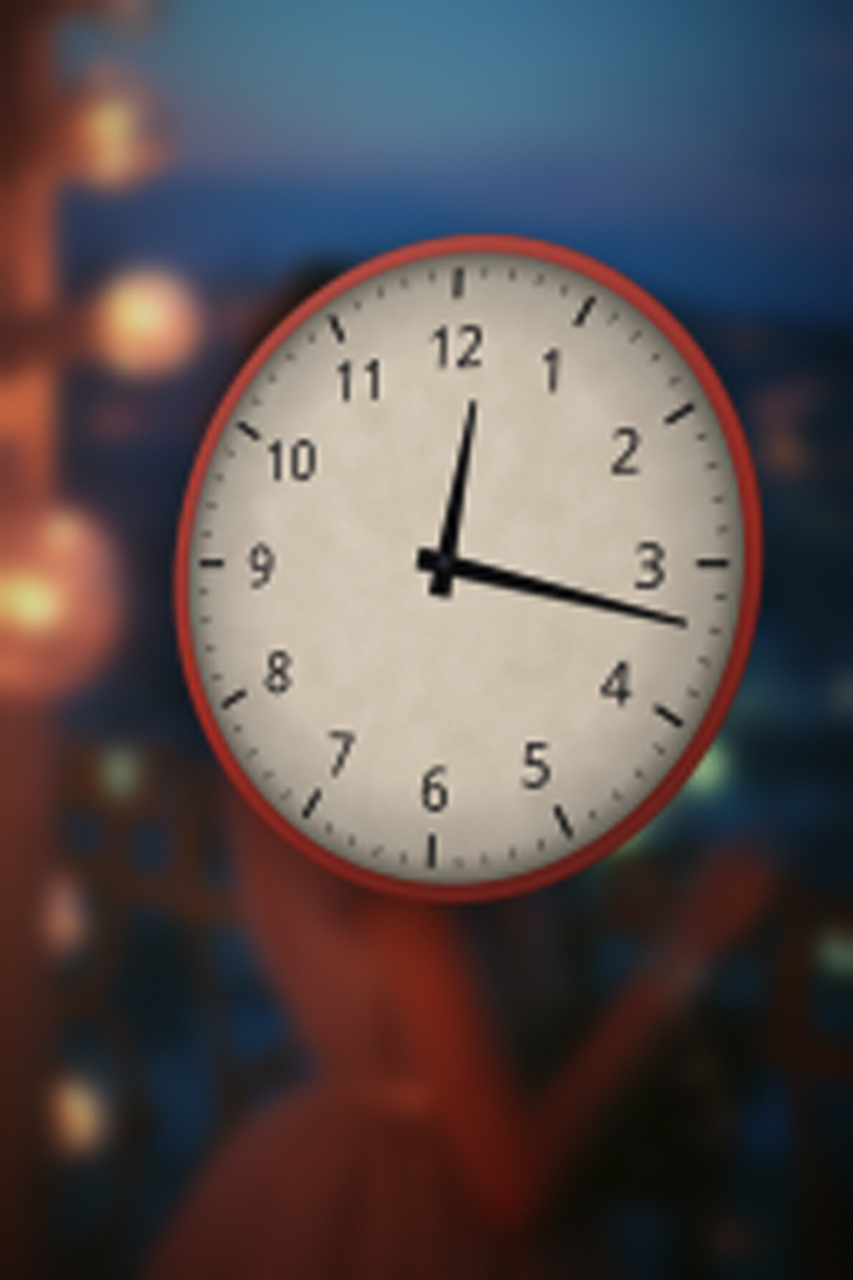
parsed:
**12:17**
